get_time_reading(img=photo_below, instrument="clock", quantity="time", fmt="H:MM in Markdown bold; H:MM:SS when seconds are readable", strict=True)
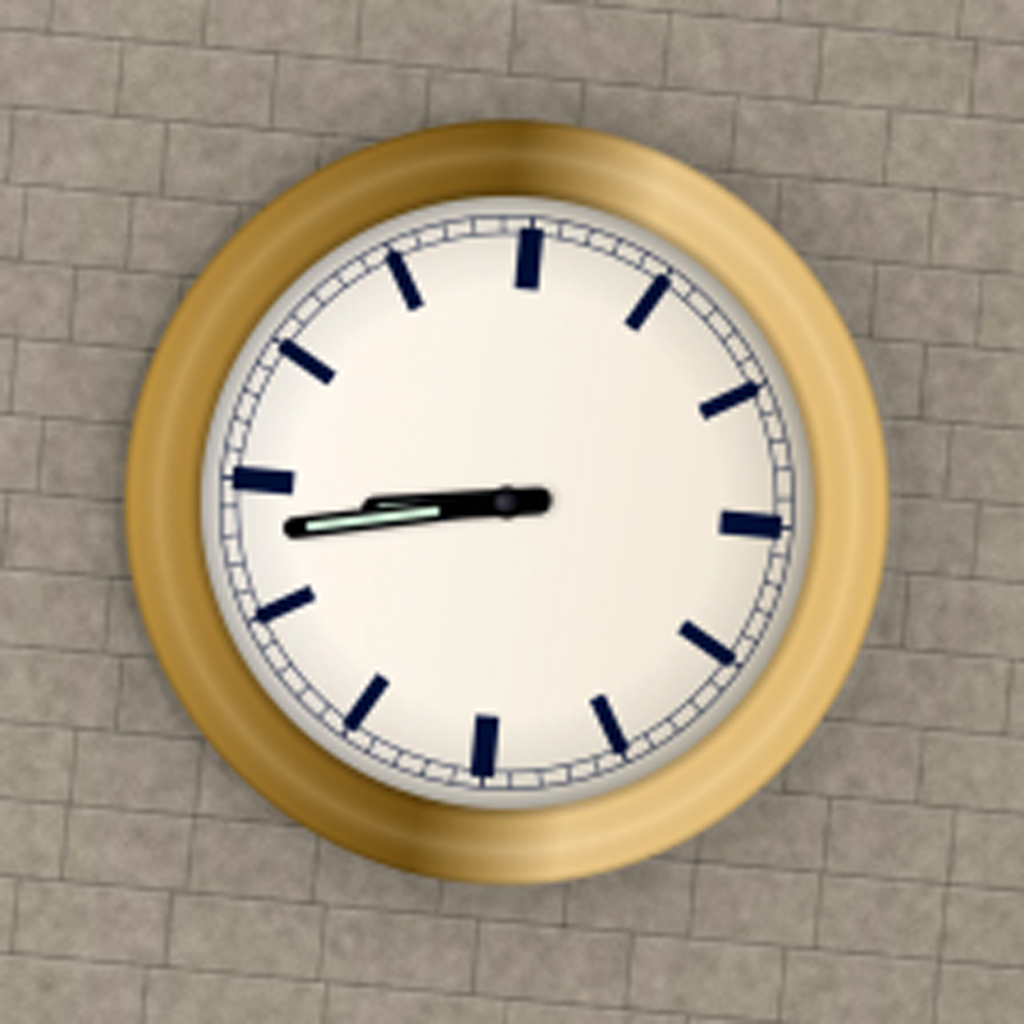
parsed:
**8:43**
